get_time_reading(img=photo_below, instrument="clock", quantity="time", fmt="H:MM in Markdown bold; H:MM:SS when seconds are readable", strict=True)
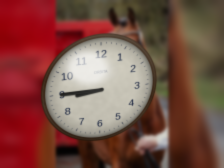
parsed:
**8:45**
